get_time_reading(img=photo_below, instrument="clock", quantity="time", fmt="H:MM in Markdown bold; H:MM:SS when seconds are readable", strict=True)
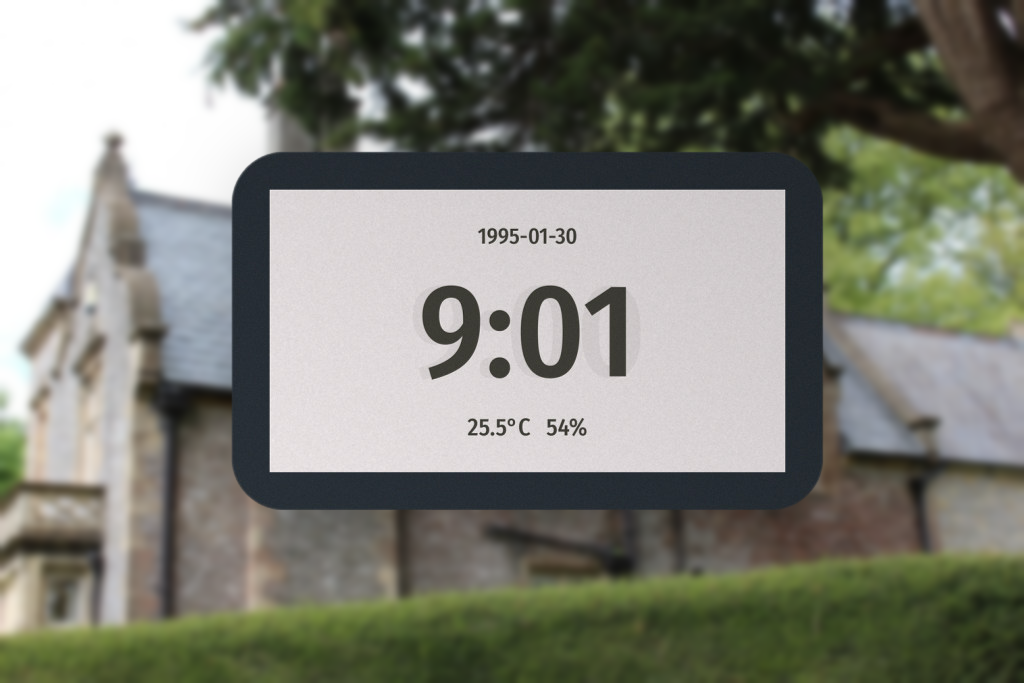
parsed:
**9:01**
